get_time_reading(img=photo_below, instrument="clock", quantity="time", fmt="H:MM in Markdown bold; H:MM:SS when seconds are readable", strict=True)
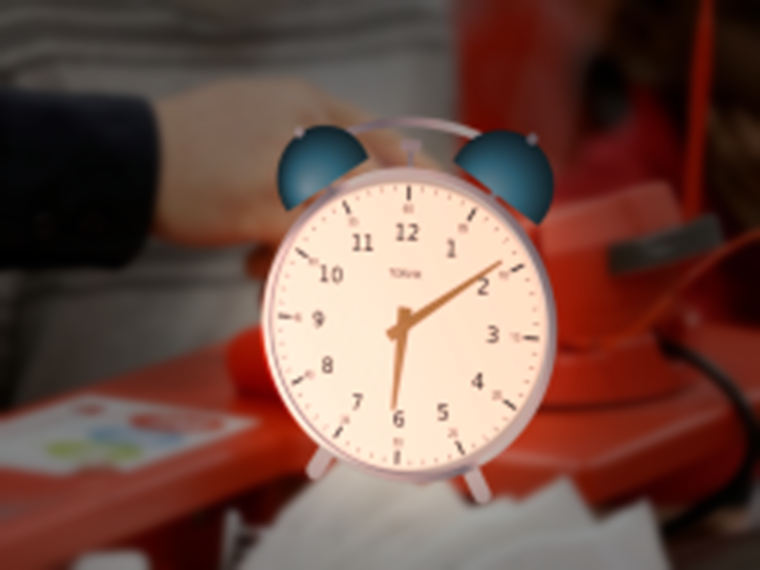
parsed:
**6:09**
